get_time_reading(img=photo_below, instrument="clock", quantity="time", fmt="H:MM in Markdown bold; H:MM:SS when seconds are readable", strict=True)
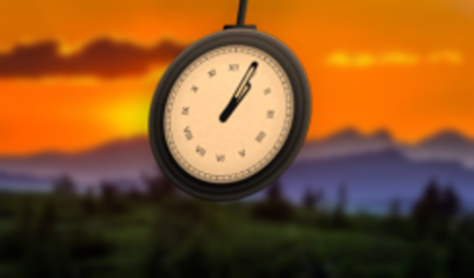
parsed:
**1:04**
